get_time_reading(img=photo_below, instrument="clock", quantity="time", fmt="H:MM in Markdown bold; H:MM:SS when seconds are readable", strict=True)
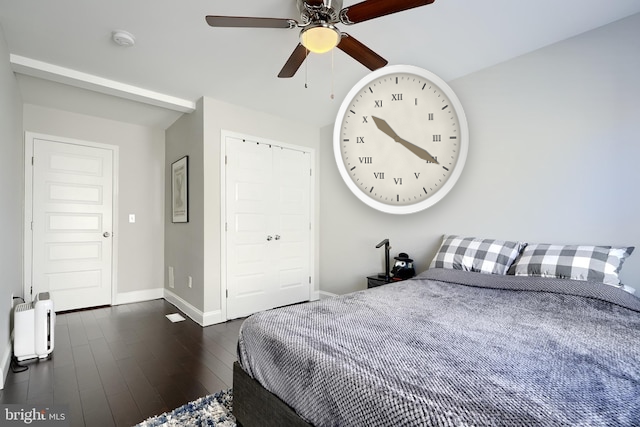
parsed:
**10:20**
